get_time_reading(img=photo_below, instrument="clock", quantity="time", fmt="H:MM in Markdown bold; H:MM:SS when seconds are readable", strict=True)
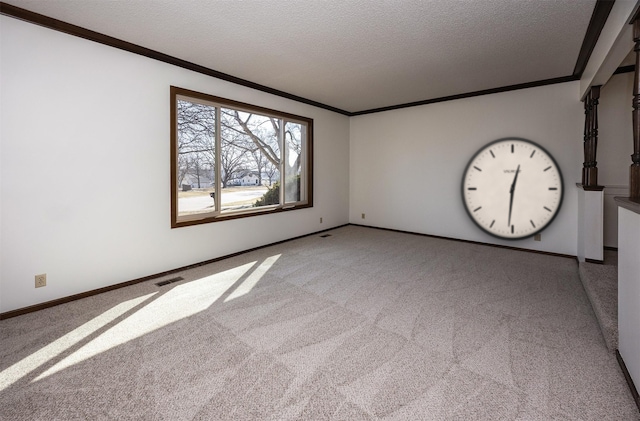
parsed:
**12:31**
